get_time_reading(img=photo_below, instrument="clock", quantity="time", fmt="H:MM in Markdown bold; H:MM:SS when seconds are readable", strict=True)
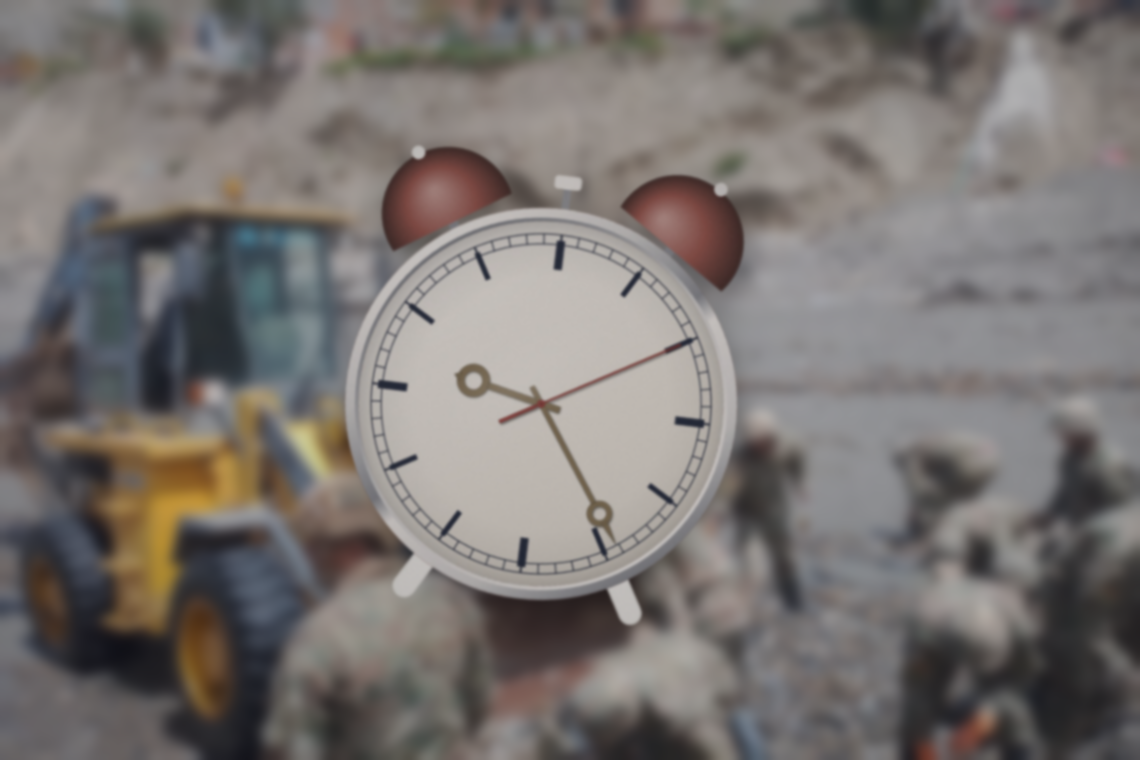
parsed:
**9:24:10**
